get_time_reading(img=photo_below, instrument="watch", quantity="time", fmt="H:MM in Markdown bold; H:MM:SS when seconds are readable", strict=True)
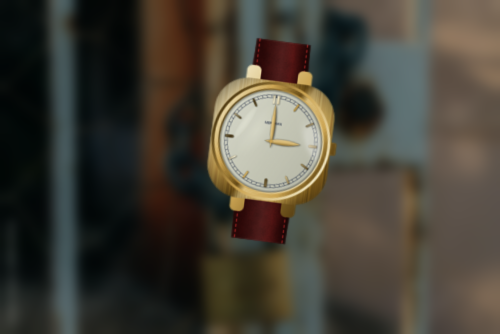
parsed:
**3:00**
